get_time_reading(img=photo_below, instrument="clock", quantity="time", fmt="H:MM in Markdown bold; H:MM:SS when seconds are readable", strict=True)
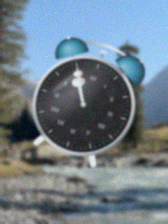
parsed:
**10:55**
